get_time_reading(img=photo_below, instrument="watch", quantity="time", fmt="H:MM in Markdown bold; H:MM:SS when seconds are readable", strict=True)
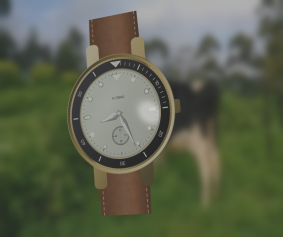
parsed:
**8:26**
